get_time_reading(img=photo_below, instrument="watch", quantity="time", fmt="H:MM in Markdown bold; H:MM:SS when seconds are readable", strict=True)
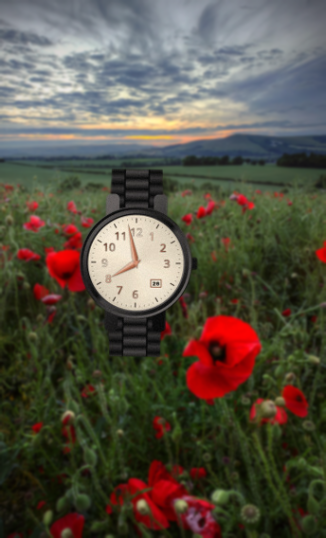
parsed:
**7:58**
